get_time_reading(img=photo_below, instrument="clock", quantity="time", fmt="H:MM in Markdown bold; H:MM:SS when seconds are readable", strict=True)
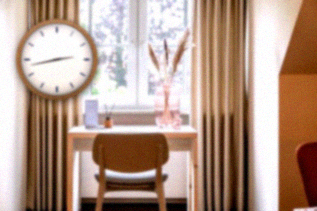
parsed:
**2:43**
